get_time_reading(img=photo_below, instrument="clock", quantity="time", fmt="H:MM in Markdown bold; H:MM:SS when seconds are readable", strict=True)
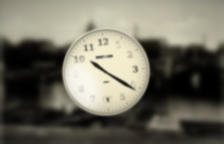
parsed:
**10:21**
